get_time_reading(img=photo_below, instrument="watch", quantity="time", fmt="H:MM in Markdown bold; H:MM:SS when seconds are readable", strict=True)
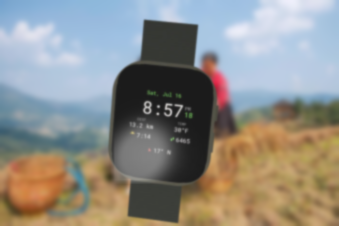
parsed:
**8:57**
